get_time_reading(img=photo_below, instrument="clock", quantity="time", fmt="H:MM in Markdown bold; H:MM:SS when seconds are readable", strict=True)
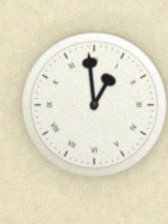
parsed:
**12:59**
